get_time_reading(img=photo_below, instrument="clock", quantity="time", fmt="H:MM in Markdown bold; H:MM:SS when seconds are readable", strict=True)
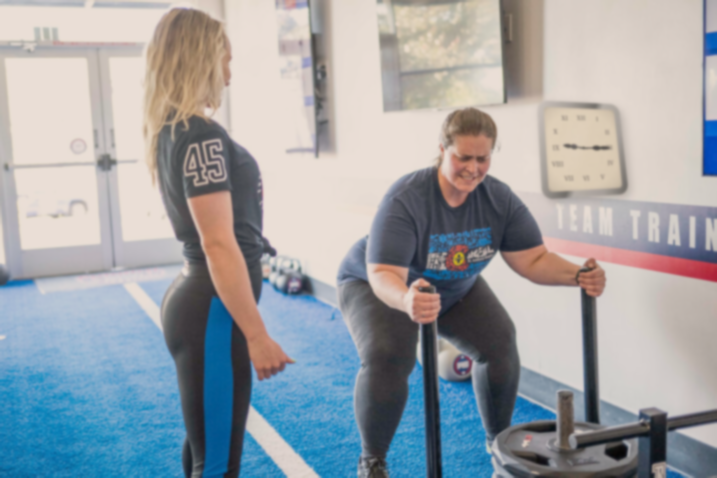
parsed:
**9:15**
